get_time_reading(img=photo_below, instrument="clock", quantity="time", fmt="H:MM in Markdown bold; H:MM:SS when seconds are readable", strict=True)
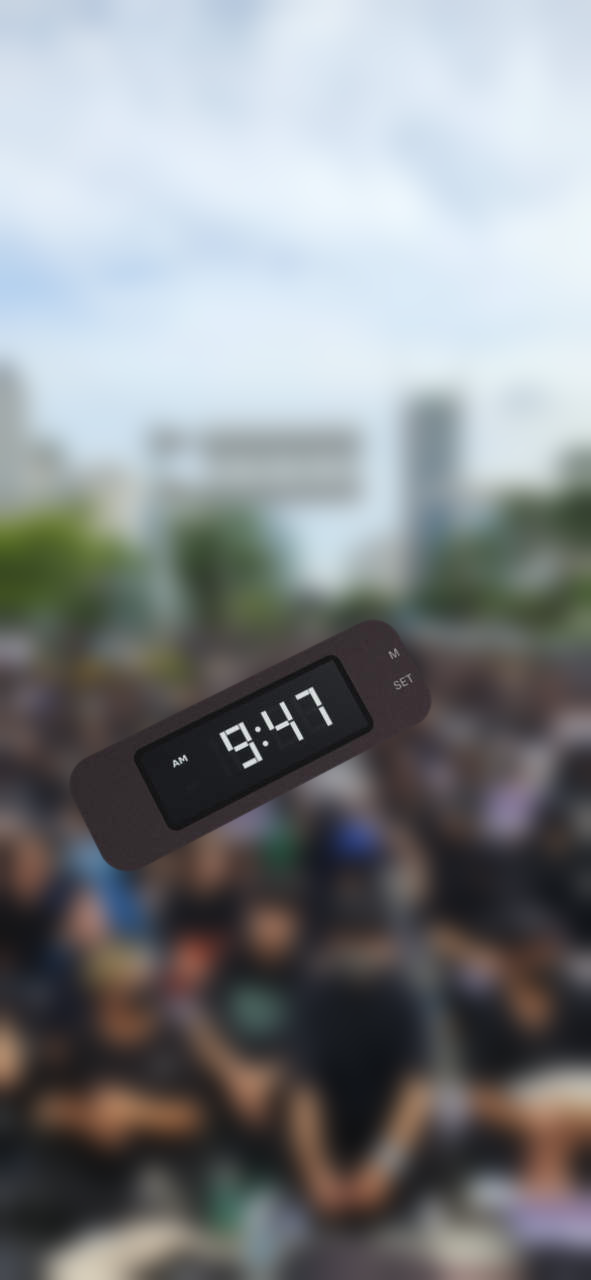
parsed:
**9:47**
